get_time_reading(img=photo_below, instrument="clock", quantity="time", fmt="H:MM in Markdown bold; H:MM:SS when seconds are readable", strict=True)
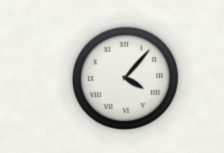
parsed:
**4:07**
